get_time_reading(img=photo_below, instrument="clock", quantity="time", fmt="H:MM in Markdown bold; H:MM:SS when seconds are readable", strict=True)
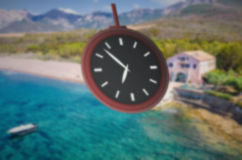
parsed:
**6:53**
